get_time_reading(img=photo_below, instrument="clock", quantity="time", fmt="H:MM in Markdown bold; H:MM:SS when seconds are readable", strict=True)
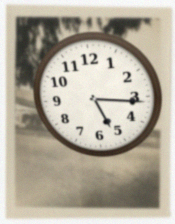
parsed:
**5:16**
